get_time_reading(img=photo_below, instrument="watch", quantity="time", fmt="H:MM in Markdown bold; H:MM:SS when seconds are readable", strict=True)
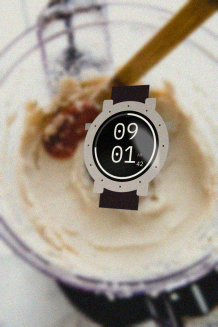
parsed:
**9:01**
